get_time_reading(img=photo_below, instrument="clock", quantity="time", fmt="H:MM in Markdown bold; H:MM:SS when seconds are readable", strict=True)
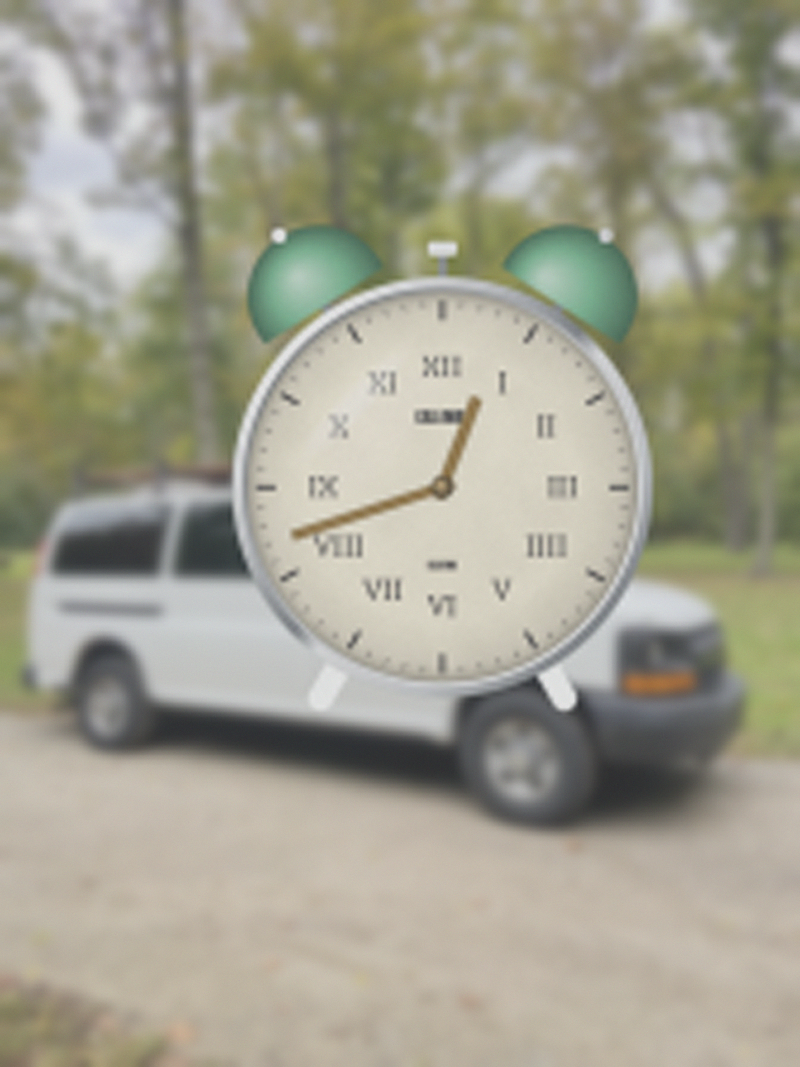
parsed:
**12:42**
